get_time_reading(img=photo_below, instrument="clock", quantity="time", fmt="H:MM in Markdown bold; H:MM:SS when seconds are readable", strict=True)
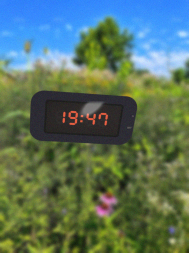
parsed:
**19:47**
